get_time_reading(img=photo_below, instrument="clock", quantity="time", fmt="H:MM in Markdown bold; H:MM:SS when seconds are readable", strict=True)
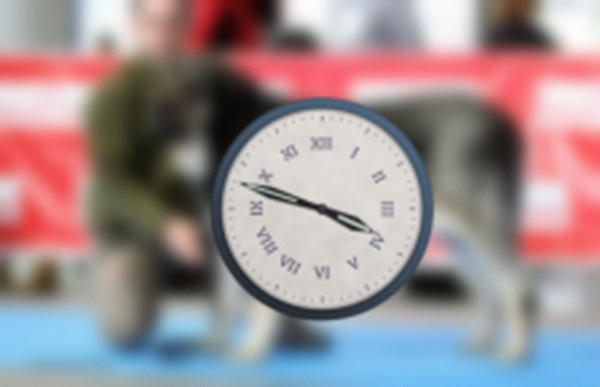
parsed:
**3:48**
